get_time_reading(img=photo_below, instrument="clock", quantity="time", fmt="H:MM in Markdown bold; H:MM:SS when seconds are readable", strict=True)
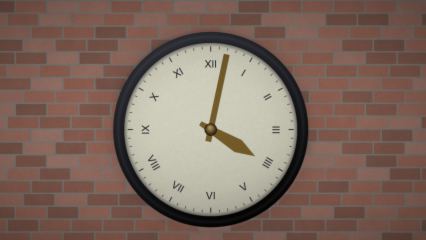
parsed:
**4:02**
